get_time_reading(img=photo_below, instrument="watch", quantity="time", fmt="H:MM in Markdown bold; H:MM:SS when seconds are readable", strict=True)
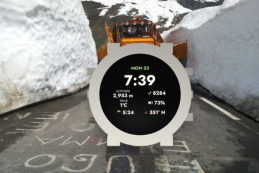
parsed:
**7:39**
